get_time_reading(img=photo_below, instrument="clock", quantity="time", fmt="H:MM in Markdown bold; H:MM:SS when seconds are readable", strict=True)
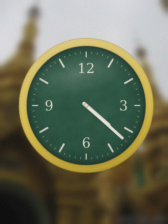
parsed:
**4:22**
